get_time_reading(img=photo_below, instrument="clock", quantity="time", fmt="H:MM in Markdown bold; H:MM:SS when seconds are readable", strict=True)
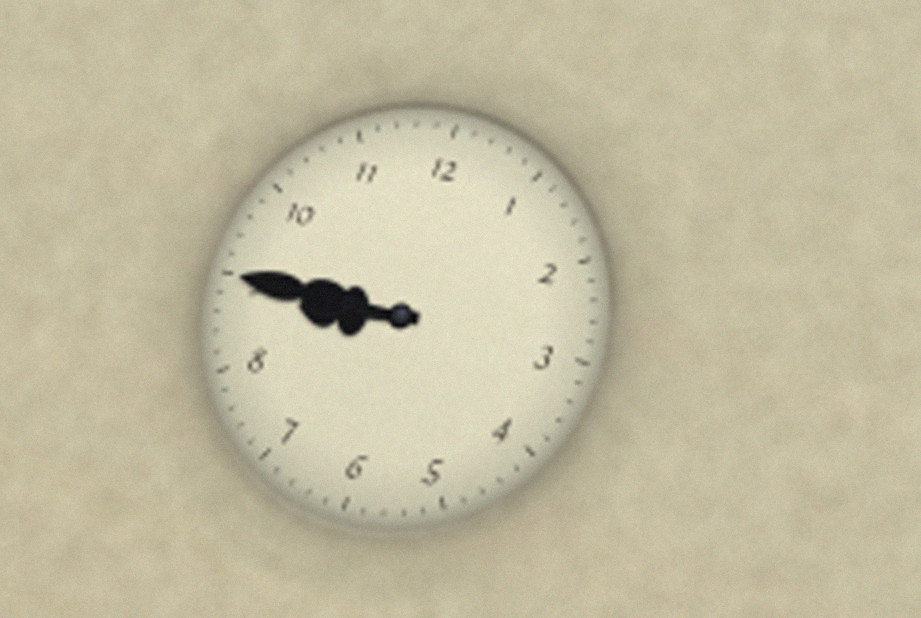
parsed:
**8:45**
